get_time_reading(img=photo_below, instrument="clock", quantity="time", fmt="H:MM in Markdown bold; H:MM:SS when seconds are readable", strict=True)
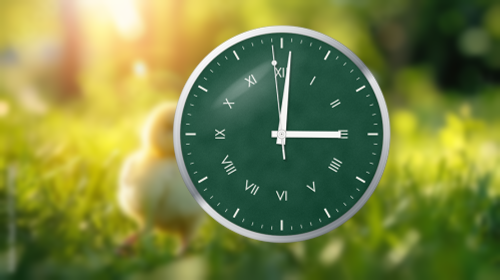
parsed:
**3:00:59**
